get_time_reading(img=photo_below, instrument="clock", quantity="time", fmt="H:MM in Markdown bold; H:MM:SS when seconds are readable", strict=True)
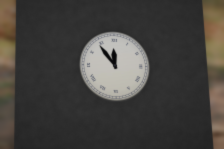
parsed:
**11:54**
